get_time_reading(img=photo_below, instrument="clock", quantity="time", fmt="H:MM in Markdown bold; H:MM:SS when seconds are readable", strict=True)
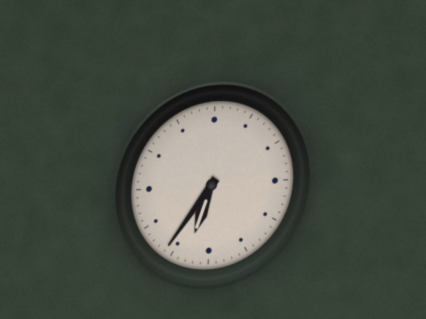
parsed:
**6:36**
